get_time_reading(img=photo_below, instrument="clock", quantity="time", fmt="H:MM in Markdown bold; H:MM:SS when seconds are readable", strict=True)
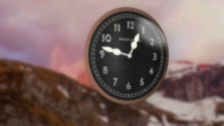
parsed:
**12:47**
